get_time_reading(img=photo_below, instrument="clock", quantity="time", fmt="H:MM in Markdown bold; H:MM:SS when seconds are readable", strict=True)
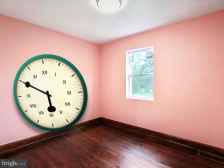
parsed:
**5:50**
